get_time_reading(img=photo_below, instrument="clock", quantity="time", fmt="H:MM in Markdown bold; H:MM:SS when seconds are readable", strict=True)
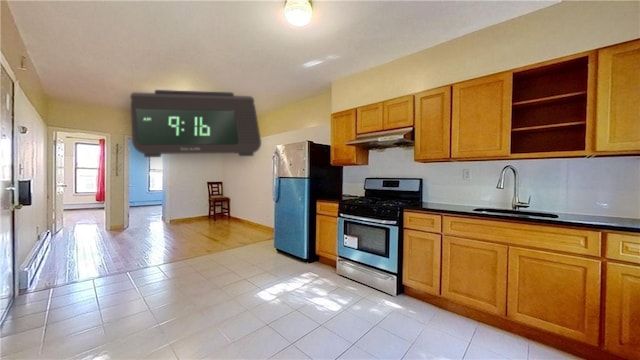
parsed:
**9:16**
